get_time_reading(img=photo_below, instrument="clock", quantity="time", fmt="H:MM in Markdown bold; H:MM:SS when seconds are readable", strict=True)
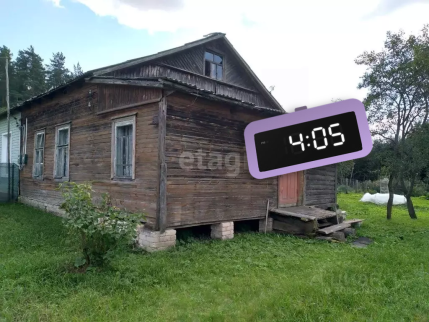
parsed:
**4:05**
